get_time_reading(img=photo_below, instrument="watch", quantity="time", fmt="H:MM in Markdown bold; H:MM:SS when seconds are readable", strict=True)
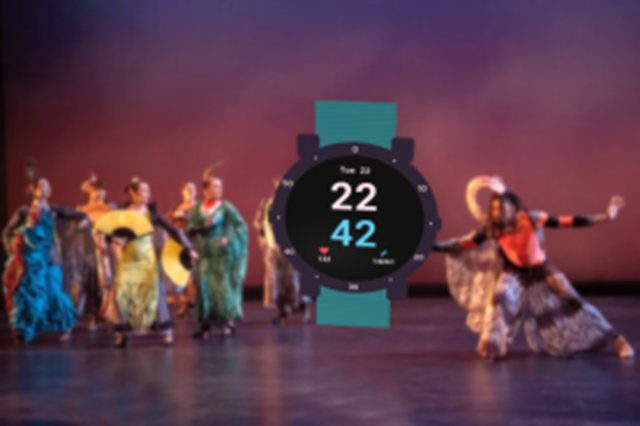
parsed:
**22:42**
